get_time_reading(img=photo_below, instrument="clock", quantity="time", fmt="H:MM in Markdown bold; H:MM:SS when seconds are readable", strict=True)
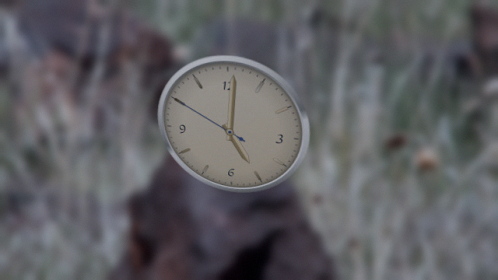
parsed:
**5:00:50**
